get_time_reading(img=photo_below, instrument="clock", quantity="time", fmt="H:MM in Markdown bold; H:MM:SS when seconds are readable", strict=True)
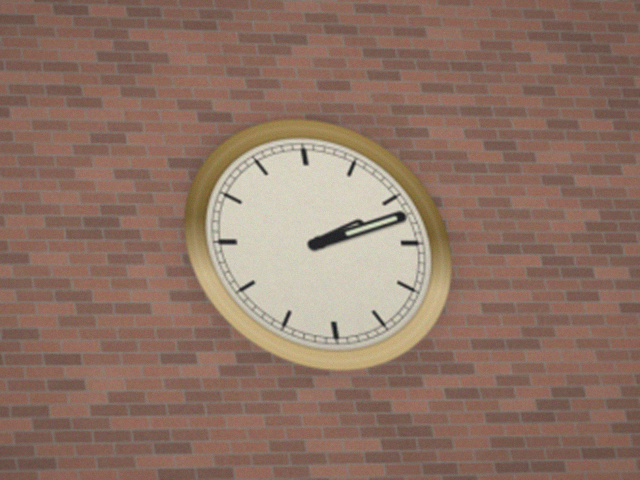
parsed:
**2:12**
